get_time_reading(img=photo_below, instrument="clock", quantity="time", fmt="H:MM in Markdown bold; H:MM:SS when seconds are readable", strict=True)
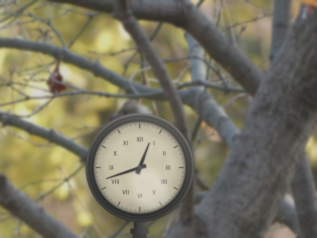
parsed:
**12:42**
